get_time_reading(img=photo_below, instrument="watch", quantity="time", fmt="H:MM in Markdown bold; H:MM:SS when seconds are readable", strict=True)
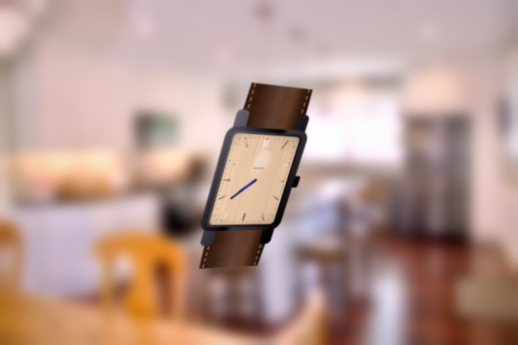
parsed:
**7:38**
